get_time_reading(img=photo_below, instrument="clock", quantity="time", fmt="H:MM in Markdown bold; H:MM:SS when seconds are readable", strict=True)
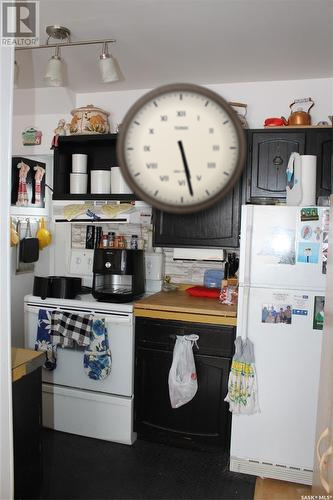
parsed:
**5:28**
